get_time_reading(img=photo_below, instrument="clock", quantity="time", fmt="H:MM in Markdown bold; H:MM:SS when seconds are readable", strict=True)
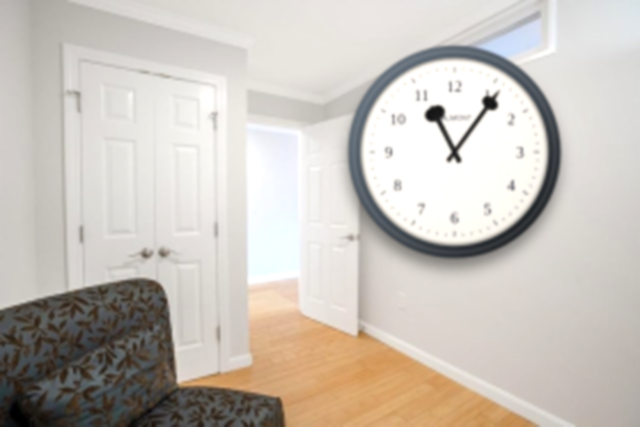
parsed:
**11:06**
